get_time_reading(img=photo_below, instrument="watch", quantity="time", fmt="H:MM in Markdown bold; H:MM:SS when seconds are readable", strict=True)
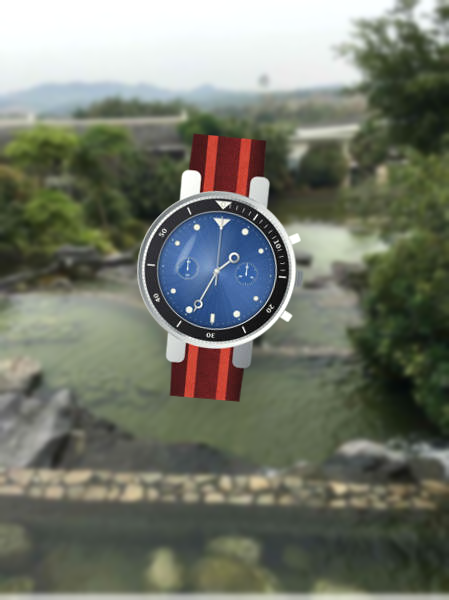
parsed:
**1:34**
